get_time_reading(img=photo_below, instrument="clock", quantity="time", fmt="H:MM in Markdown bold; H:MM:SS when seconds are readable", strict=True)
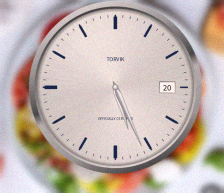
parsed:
**5:26**
